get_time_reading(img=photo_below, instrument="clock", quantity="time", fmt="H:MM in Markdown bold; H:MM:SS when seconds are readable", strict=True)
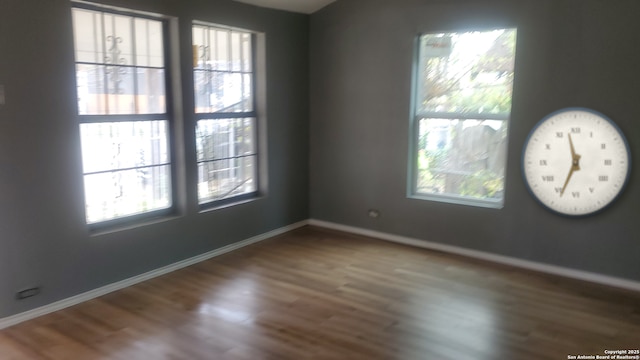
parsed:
**11:34**
